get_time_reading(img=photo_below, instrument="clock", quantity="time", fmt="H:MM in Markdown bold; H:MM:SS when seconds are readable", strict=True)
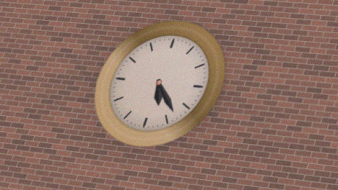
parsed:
**5:23**
